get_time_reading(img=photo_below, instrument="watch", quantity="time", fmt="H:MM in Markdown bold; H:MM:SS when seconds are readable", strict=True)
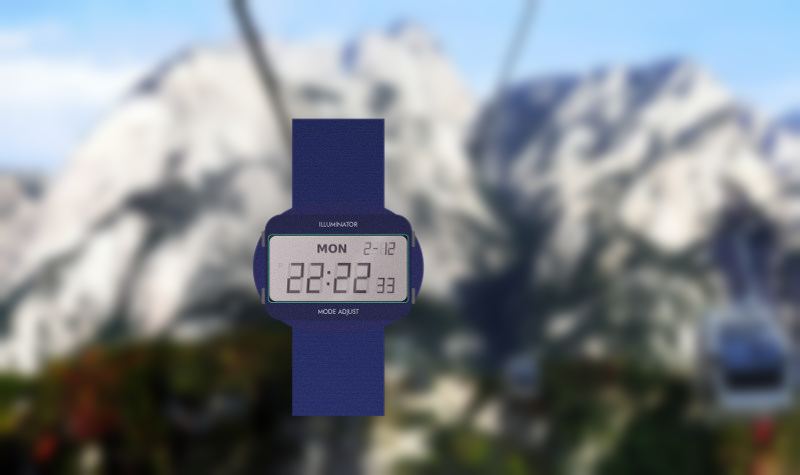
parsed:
**22:22:33**
